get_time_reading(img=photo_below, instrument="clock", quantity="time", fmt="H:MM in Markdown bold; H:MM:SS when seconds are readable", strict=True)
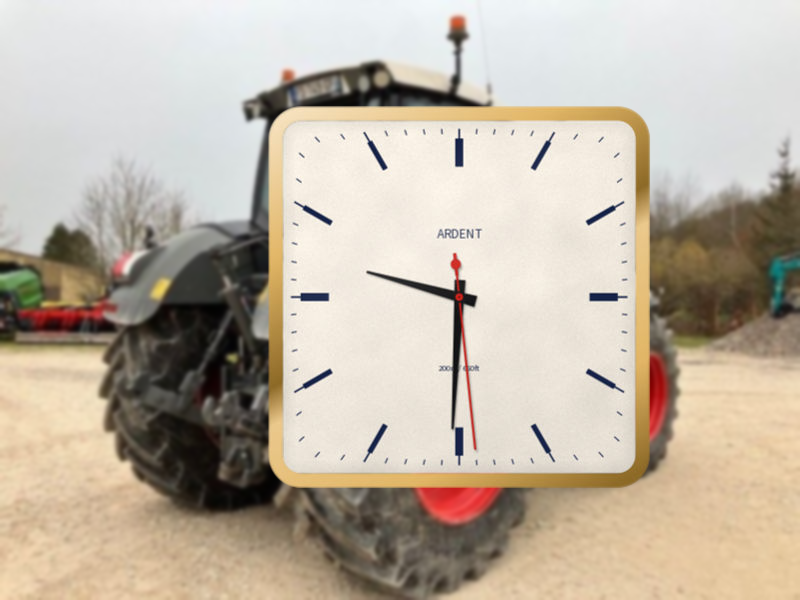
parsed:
**9:30:29**
